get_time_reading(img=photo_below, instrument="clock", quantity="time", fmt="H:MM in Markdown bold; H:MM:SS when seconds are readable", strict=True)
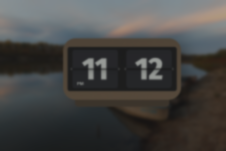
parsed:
**11:12**
